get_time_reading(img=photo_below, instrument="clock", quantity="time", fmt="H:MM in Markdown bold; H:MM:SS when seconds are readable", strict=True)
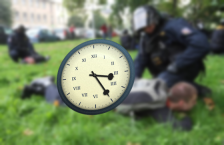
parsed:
**3:25**
